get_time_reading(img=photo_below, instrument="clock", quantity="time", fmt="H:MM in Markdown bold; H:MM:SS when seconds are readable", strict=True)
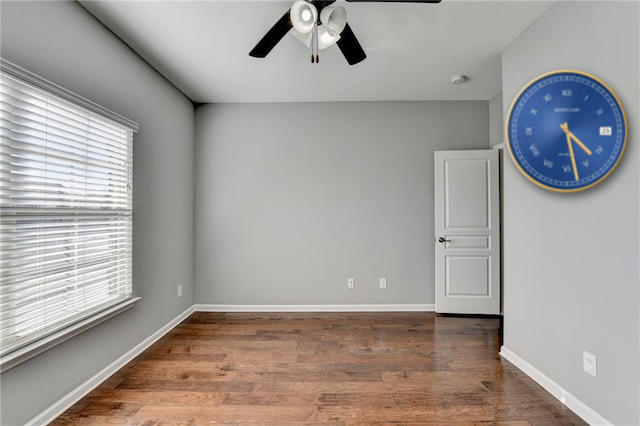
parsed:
**4:28**
